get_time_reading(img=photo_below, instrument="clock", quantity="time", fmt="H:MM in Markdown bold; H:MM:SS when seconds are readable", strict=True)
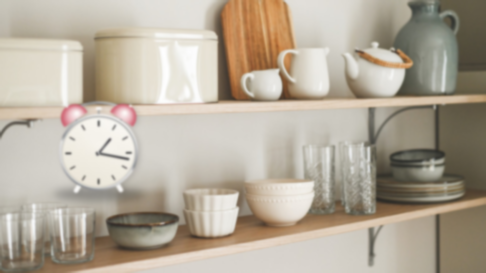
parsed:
**1:17**
